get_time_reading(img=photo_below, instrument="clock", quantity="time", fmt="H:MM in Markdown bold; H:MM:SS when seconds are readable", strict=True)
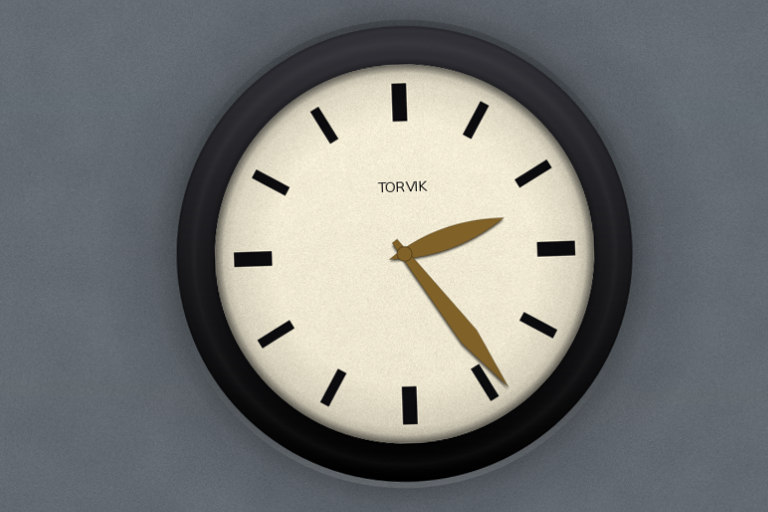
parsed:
**2:24**
